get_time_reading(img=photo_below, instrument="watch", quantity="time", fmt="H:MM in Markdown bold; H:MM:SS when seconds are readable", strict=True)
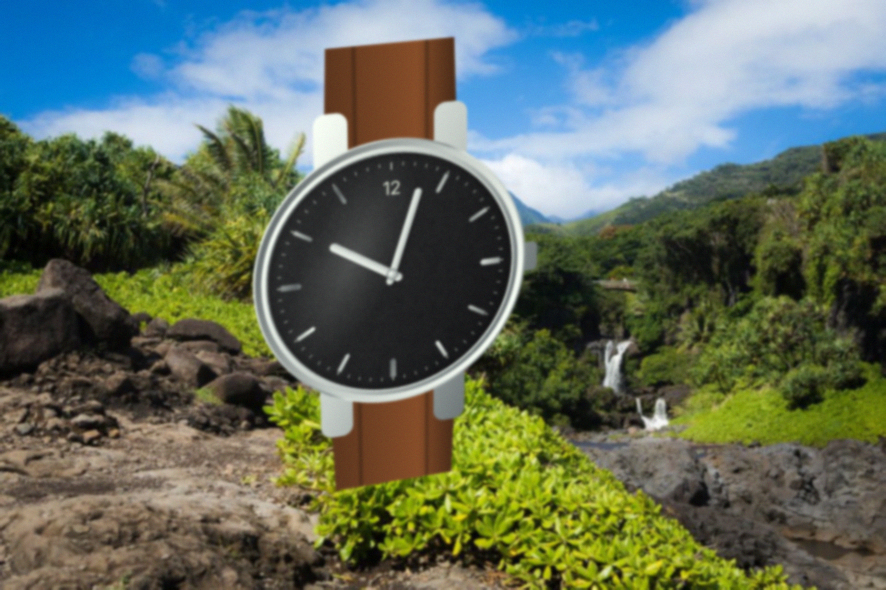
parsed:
**10:03**
